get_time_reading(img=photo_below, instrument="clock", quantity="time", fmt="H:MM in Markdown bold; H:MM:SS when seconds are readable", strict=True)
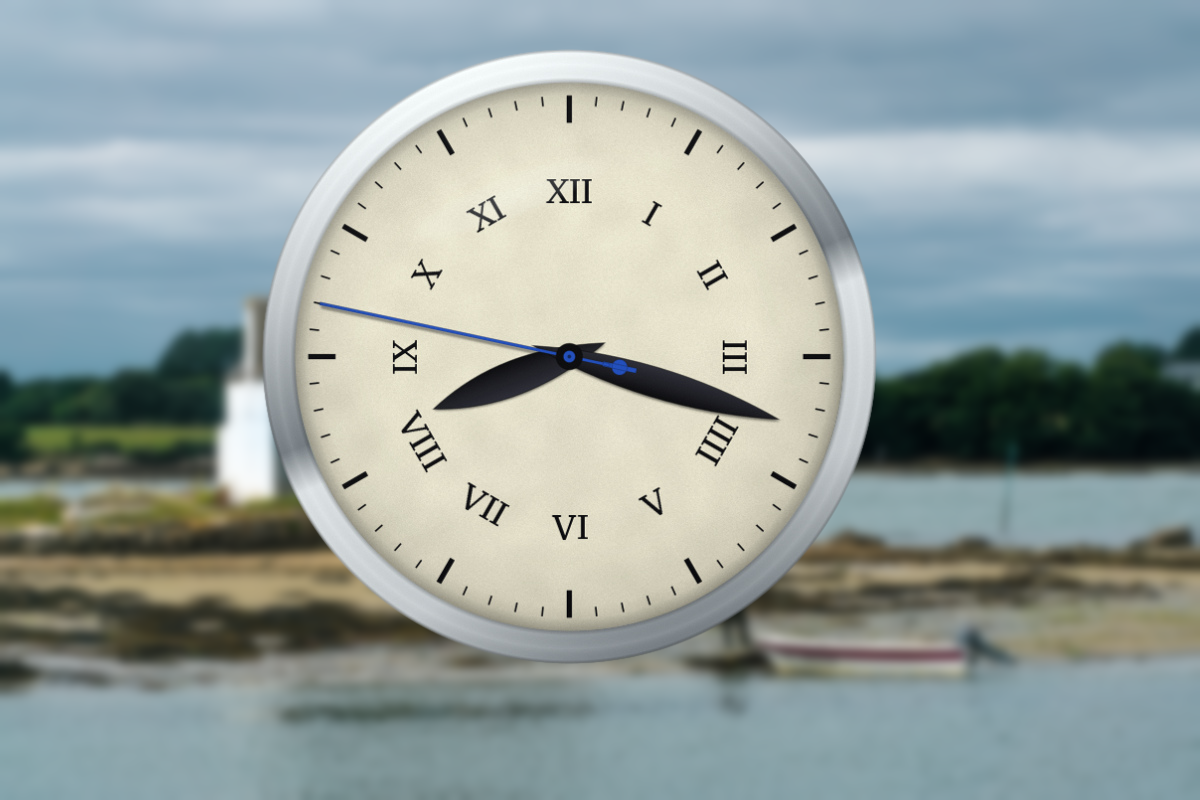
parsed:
**8:17:47**
